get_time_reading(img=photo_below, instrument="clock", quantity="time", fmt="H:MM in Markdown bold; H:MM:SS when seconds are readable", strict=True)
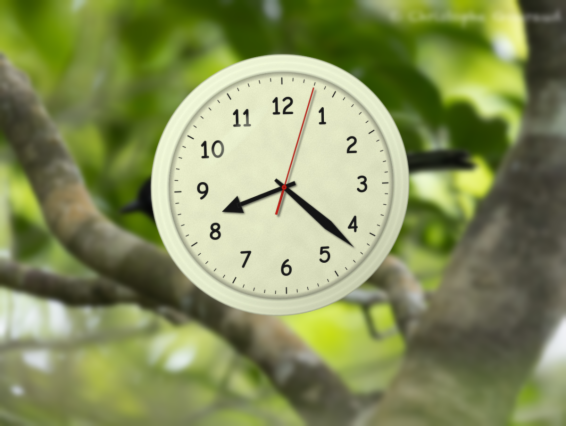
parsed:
**8:22:03**
